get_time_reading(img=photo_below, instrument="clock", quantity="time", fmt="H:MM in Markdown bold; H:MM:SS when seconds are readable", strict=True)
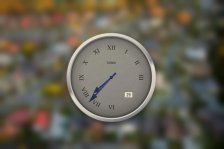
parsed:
**7:37**
